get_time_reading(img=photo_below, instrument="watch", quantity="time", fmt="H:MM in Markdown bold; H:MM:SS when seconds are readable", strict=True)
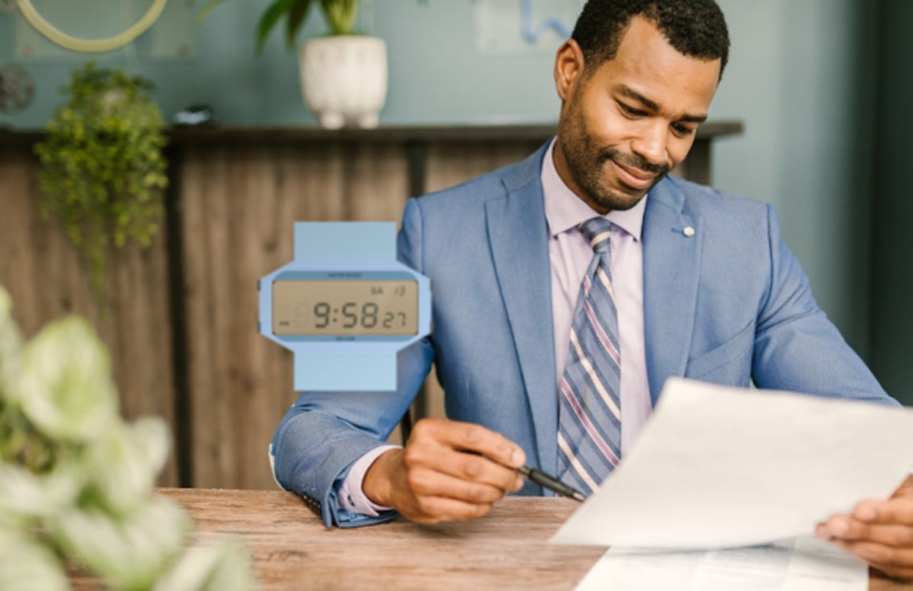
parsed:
**9:58:27**
